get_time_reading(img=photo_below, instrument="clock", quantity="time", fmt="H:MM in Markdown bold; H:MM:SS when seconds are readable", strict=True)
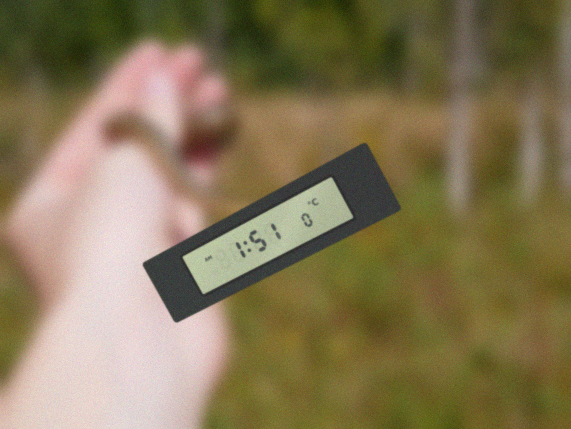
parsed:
**1:51**
